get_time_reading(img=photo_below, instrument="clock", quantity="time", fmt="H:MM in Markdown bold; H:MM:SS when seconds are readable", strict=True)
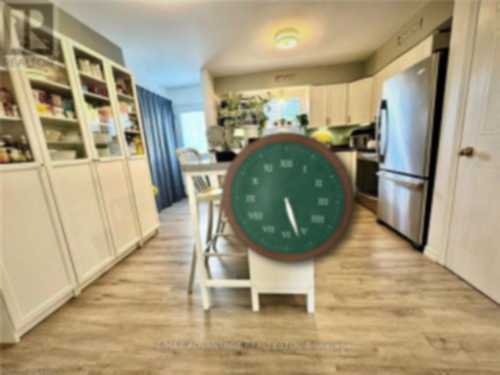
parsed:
**5:27**
